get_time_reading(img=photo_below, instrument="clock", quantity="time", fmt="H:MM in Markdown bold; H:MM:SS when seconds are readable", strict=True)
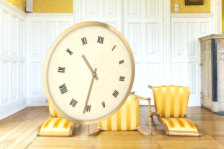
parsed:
**10:31**
